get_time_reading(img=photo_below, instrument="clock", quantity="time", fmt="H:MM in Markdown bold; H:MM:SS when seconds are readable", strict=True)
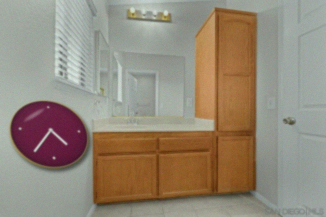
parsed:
**4:36**
